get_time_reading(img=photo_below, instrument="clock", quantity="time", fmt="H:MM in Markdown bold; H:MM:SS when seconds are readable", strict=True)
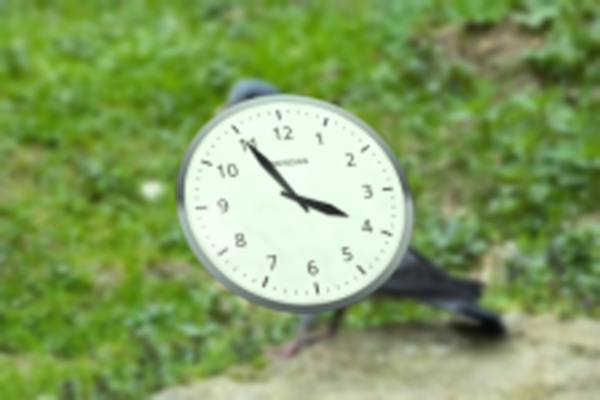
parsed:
**3:55**
